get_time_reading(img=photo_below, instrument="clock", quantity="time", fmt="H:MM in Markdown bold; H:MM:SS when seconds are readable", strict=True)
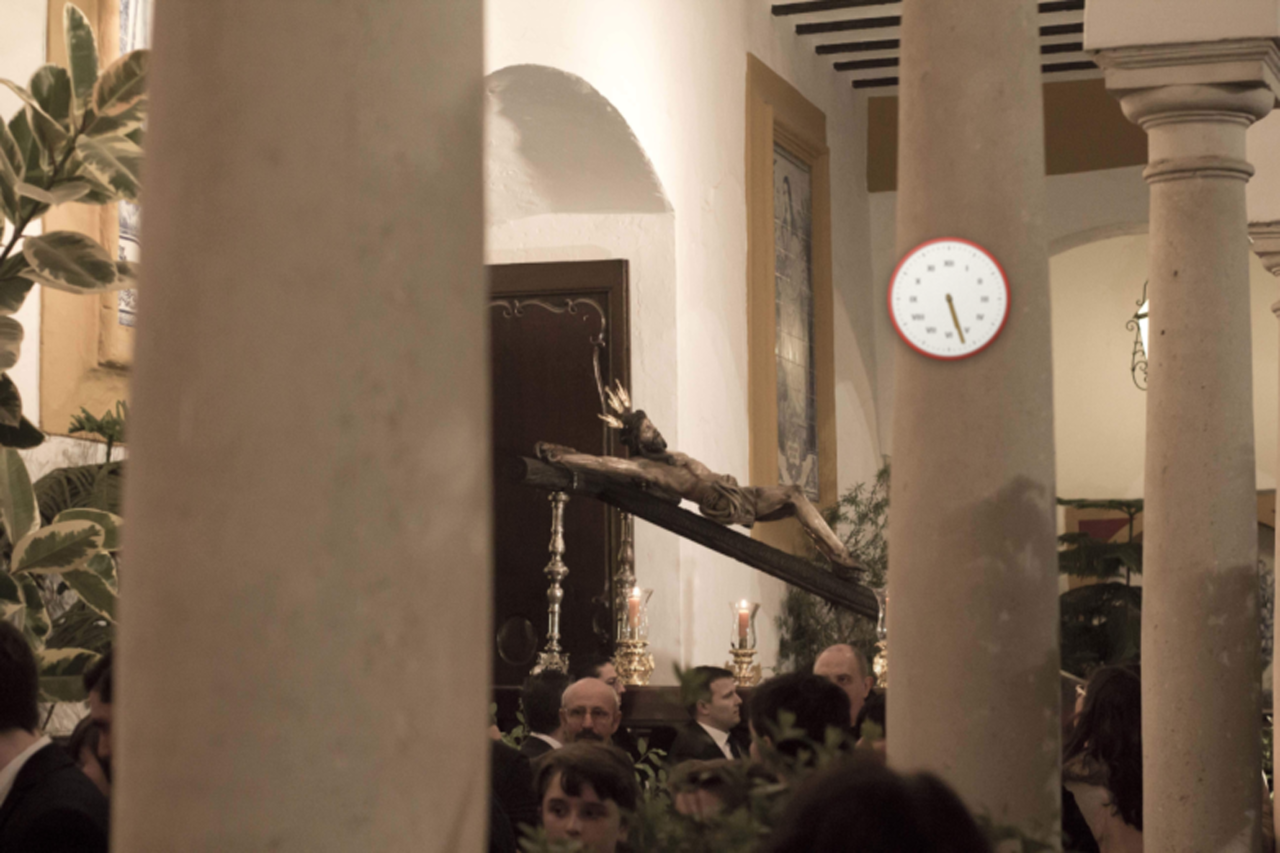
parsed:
**5:27**
